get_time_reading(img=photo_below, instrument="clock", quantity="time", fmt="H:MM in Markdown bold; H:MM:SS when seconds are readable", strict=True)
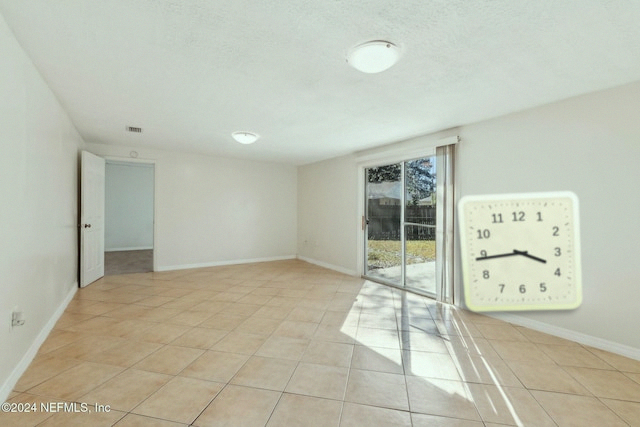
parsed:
**3:44**
